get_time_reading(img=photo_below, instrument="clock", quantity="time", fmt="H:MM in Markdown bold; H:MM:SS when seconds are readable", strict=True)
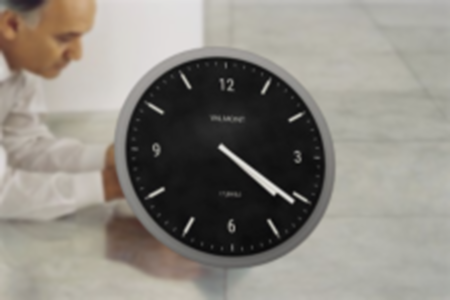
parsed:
**4:21**
